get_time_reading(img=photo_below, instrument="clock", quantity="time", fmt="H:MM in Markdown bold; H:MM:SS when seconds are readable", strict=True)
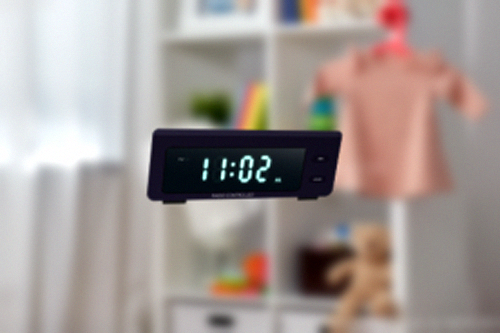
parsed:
**11:02**
